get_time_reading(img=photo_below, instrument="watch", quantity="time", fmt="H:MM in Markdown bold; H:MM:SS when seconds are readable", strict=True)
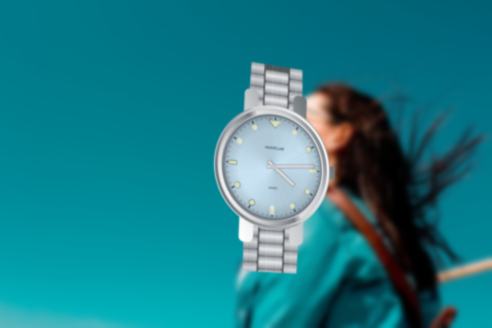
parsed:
**4:14**
